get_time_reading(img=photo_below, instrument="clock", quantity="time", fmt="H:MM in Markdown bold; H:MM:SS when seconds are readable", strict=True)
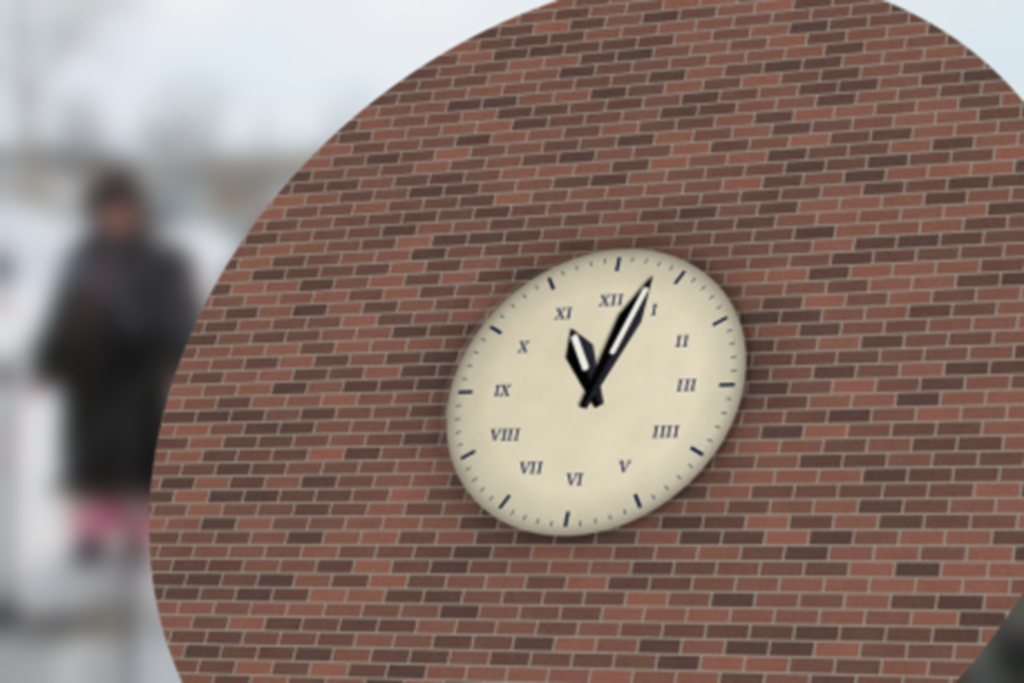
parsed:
**11:03**
